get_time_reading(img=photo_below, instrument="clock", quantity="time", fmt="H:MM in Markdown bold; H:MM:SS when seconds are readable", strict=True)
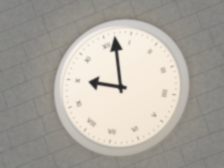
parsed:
**10:02**
